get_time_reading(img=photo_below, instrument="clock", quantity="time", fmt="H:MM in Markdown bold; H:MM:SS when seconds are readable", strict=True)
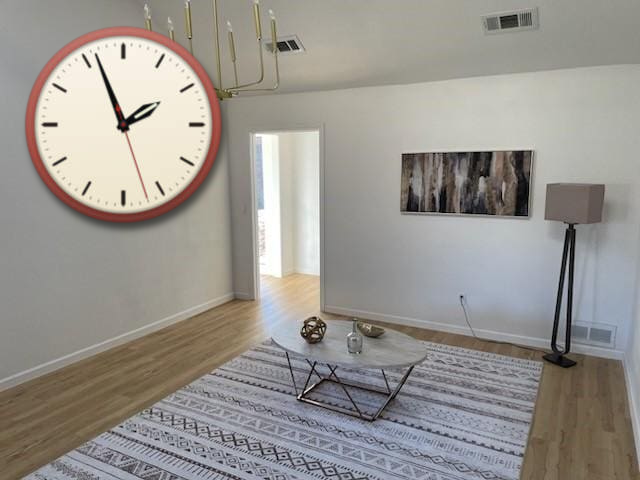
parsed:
**1:56:27**
